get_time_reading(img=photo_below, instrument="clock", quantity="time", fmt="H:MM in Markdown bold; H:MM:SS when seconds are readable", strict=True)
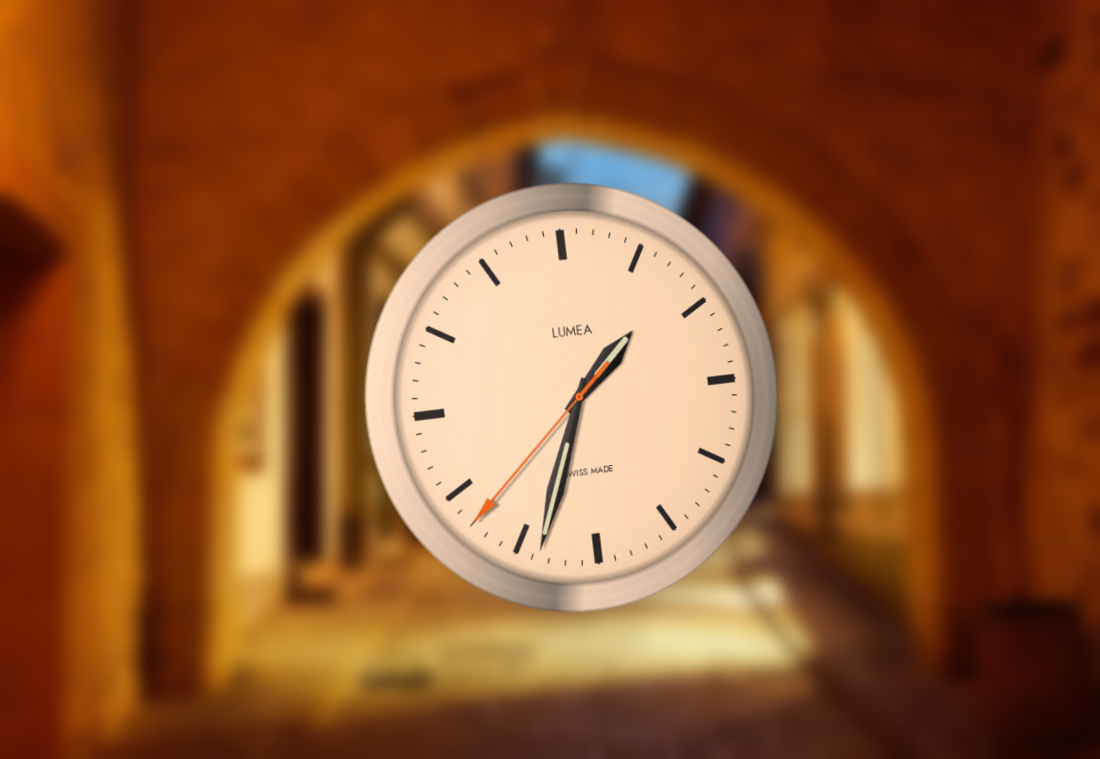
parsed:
**1:33:38**
